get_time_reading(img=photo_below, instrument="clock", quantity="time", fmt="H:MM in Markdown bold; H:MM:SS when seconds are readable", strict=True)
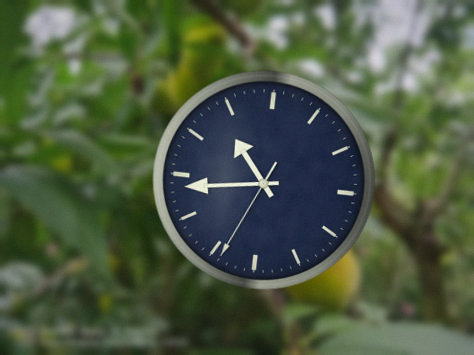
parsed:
**10:43:34**
